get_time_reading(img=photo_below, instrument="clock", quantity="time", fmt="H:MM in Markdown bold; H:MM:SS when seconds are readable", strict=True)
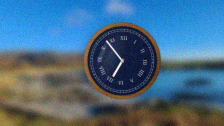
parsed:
**6:53**
